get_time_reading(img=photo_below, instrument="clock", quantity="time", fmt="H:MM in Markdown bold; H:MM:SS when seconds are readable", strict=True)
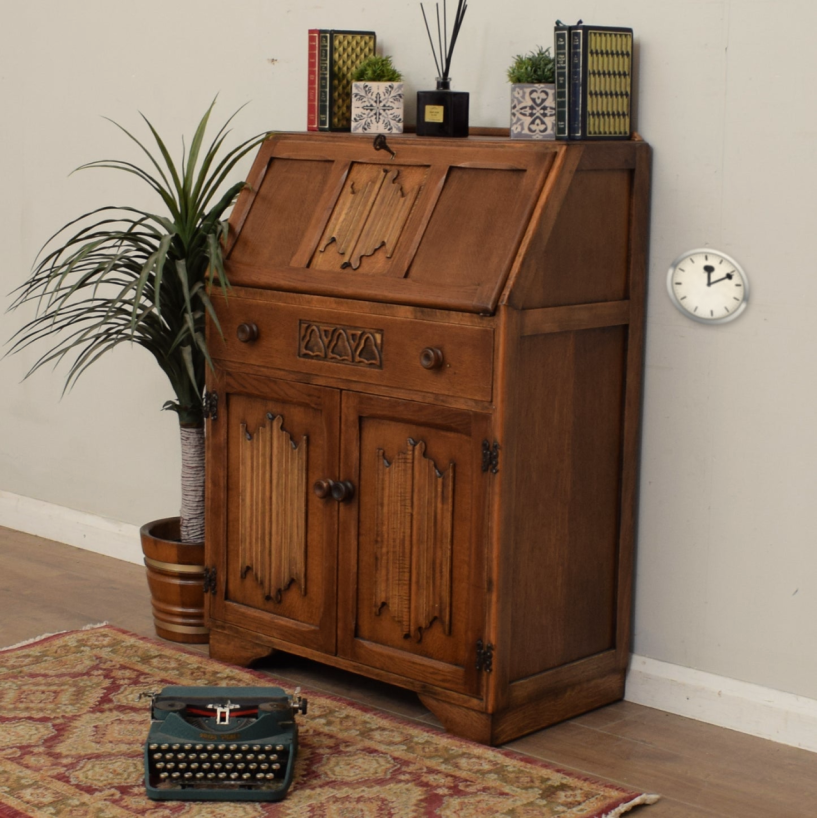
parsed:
**12:11**
